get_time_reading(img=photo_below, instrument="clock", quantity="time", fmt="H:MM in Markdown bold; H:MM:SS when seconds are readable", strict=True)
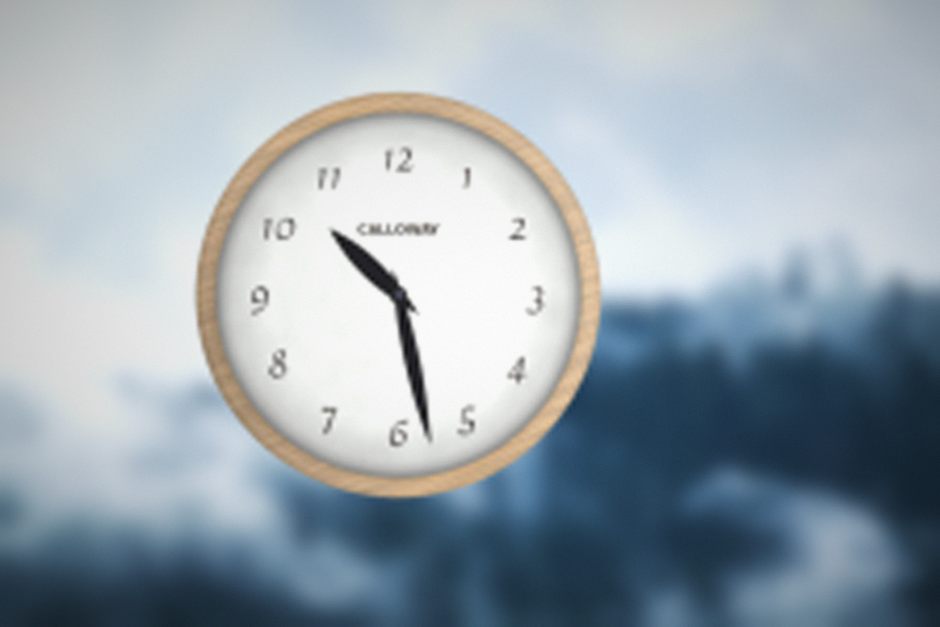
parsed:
**10:28**
